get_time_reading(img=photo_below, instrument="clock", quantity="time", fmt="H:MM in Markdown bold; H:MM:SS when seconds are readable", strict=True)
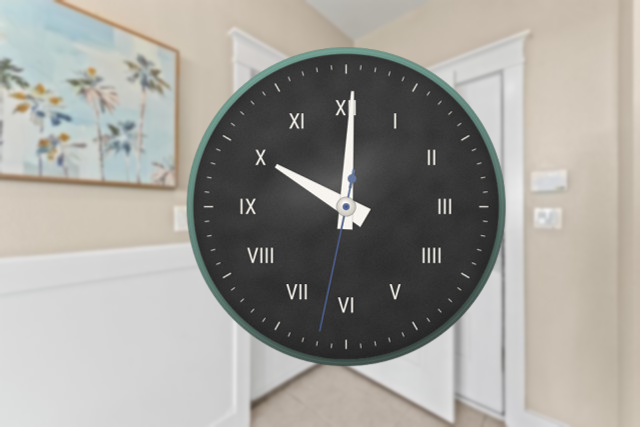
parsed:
**10:00:32**
